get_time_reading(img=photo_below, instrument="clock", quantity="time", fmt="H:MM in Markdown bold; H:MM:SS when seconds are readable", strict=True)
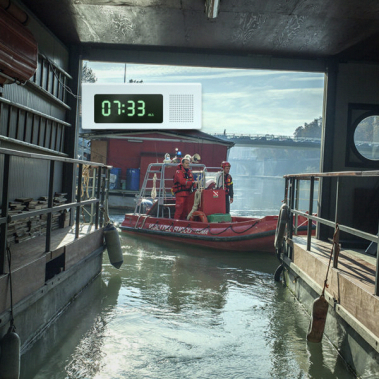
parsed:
**7:33**
